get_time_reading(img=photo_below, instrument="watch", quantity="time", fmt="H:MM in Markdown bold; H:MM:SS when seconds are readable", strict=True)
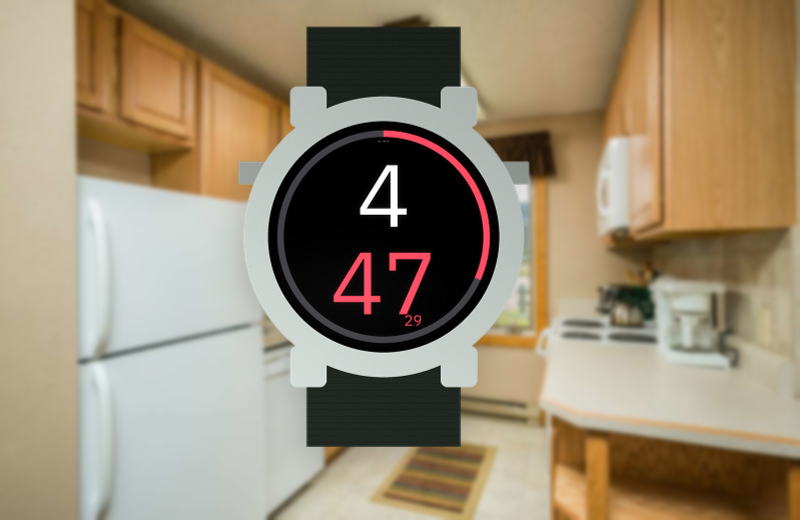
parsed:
**4:47:29**
